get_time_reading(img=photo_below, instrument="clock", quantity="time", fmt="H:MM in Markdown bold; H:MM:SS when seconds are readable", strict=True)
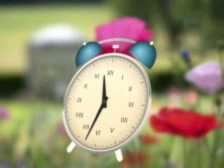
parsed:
**11:33**
